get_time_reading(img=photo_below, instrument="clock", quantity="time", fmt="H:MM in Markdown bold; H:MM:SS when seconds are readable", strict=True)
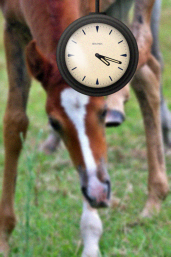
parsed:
**4:18**
